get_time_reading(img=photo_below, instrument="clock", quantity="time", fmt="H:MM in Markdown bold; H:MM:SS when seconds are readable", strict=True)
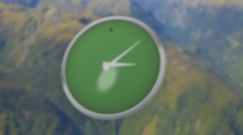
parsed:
**3:09**
